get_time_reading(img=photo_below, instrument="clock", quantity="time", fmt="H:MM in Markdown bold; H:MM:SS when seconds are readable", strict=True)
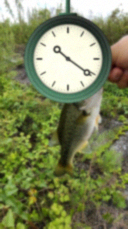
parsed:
**10:21**
